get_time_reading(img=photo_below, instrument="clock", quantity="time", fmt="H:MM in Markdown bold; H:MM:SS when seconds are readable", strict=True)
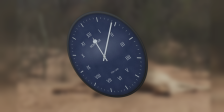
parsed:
**12:09**
